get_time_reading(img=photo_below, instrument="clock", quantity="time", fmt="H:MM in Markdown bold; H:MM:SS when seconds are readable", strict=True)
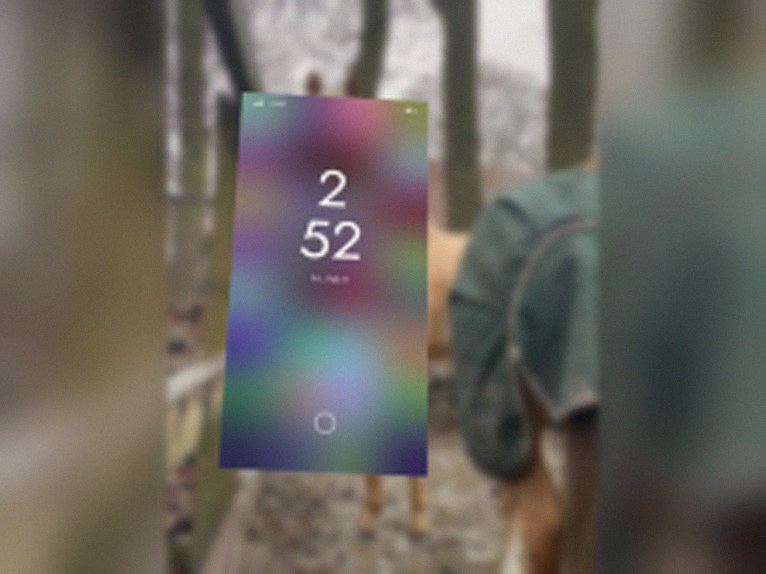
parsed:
**2:52**
